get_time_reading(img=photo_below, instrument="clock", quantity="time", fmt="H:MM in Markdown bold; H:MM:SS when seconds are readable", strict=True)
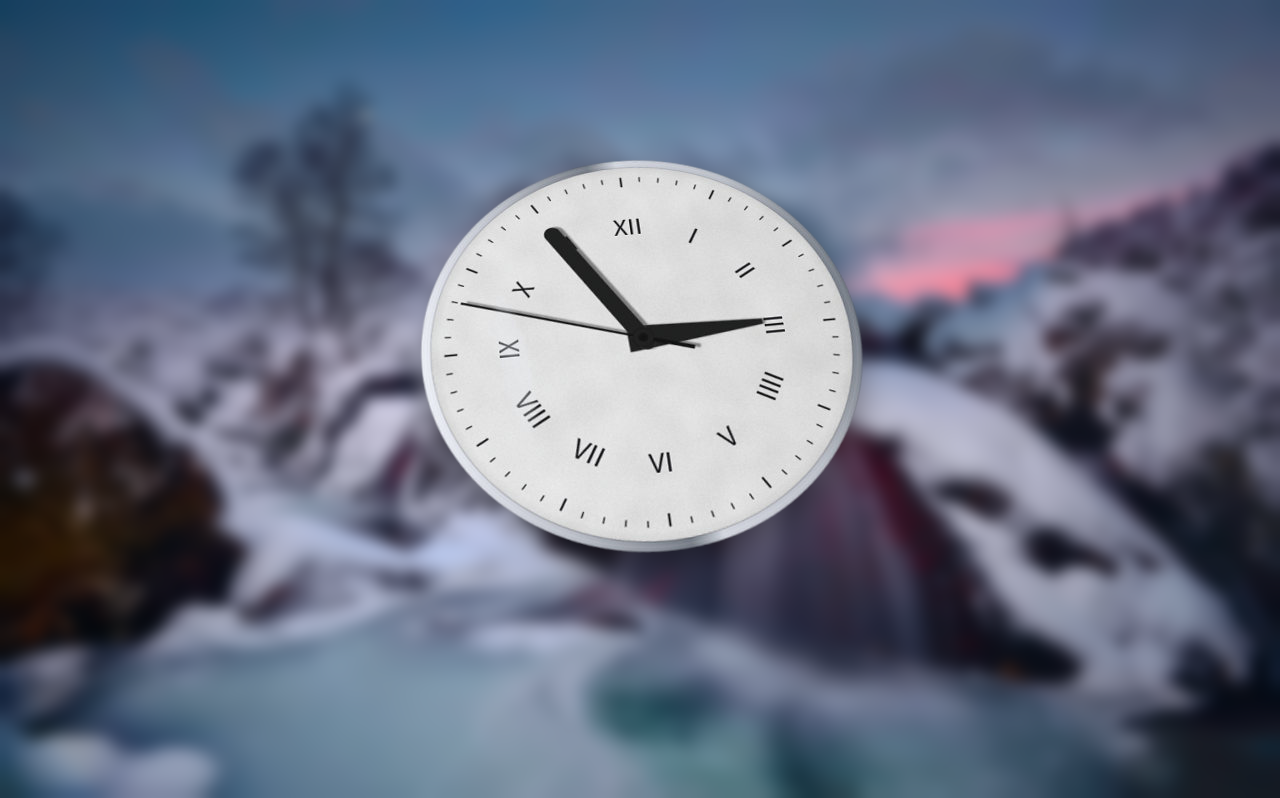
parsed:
**2:54:48**
